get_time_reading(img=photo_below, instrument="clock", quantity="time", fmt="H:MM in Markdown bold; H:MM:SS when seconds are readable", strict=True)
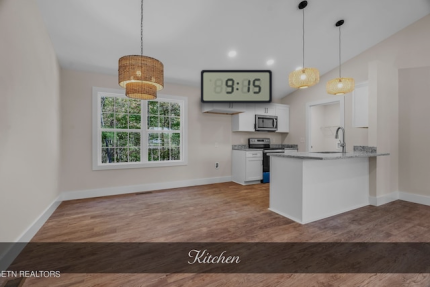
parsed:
**9:15**
